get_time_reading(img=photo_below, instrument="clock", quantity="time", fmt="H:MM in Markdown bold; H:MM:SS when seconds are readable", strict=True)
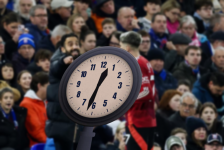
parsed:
**12:32**
